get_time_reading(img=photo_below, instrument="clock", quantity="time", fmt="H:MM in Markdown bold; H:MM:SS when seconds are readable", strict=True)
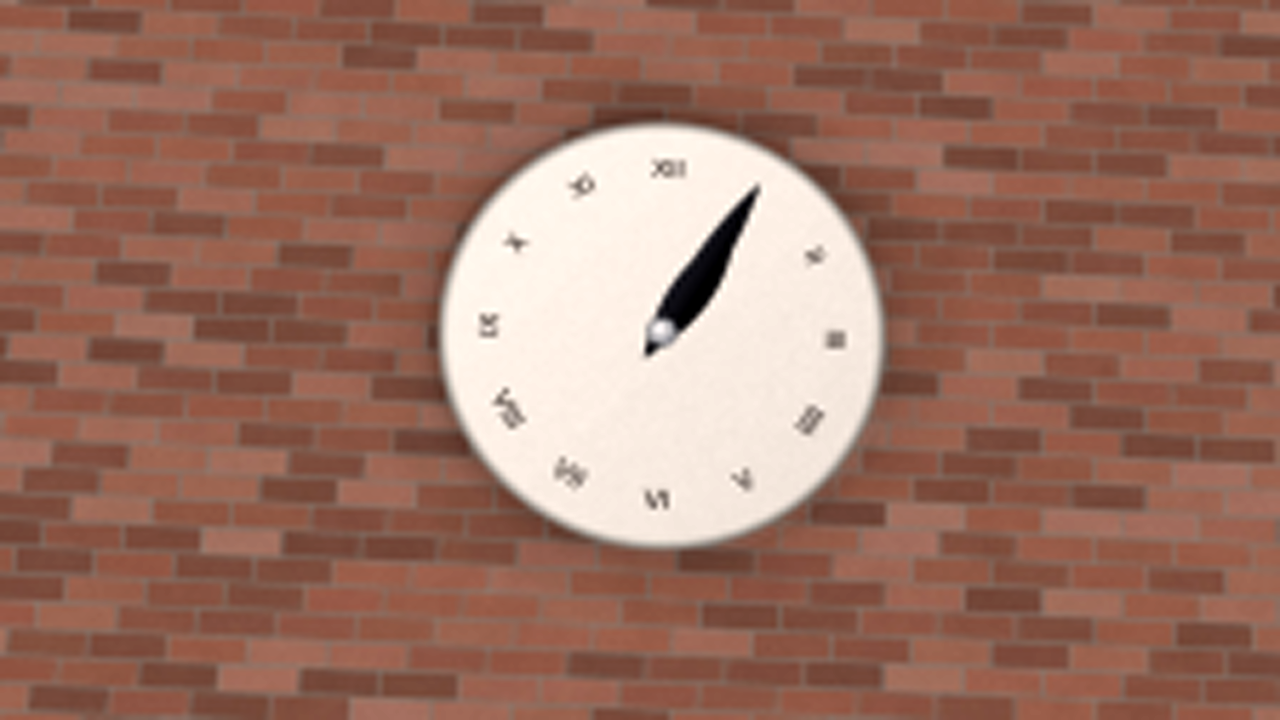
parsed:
**1:05**
